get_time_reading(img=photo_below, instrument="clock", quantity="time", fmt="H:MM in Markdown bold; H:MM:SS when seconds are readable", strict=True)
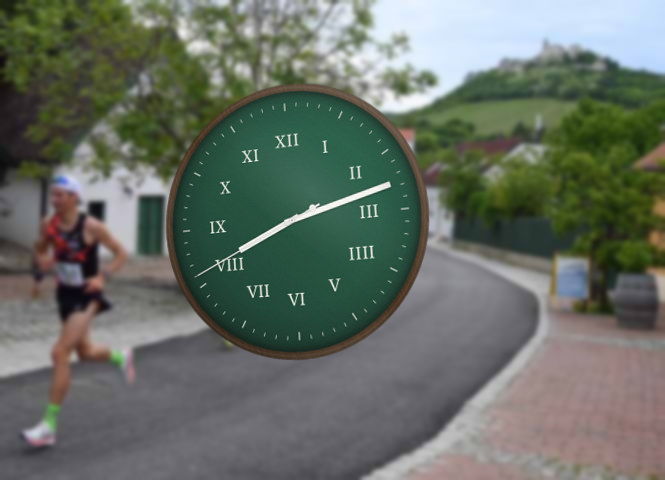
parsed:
**8:12:41**
